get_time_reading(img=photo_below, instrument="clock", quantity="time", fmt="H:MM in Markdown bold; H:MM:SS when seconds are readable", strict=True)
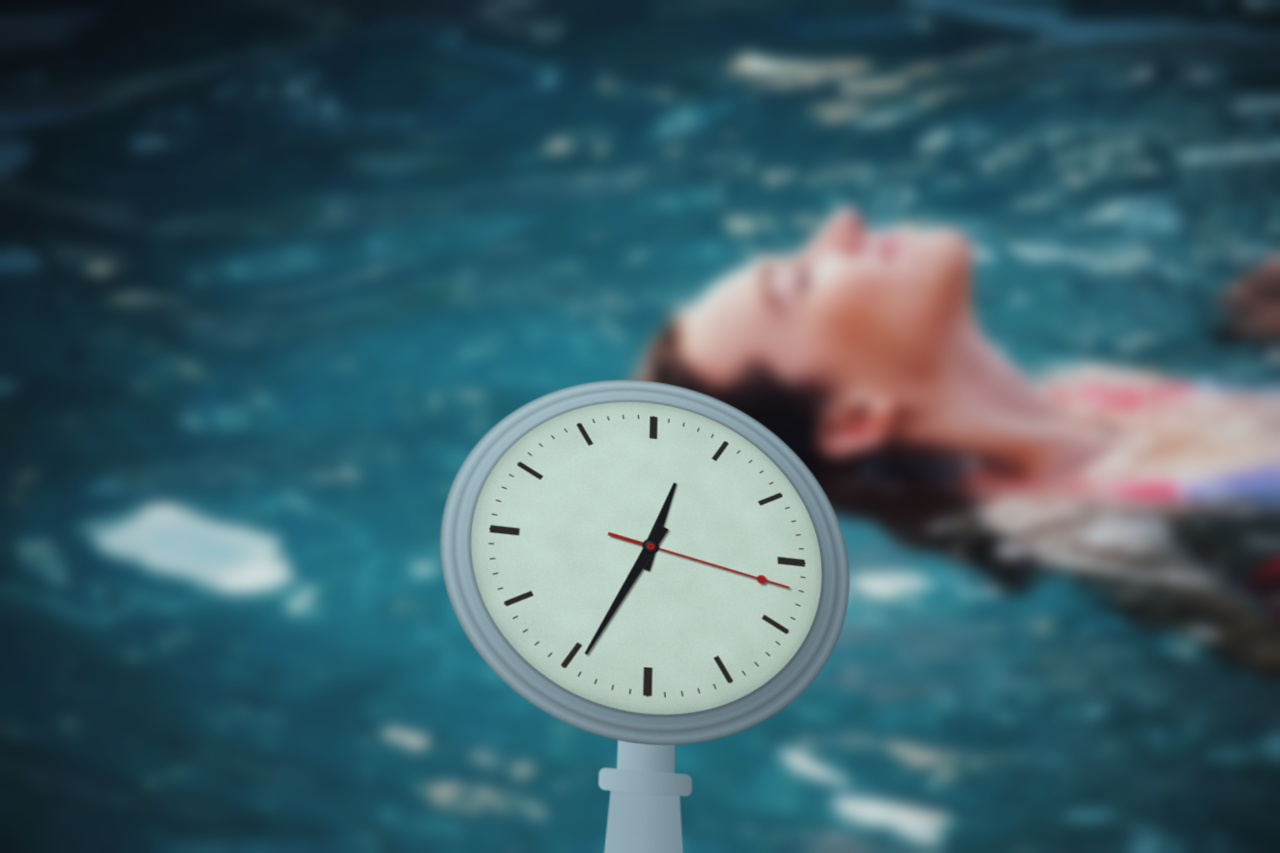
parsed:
**12:34:17**
